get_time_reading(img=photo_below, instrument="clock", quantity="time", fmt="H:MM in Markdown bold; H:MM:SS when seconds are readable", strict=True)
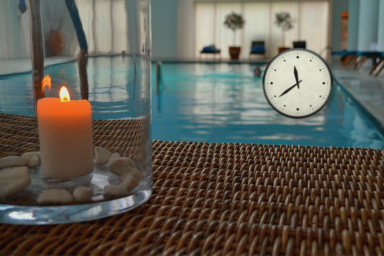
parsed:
**11:39**
